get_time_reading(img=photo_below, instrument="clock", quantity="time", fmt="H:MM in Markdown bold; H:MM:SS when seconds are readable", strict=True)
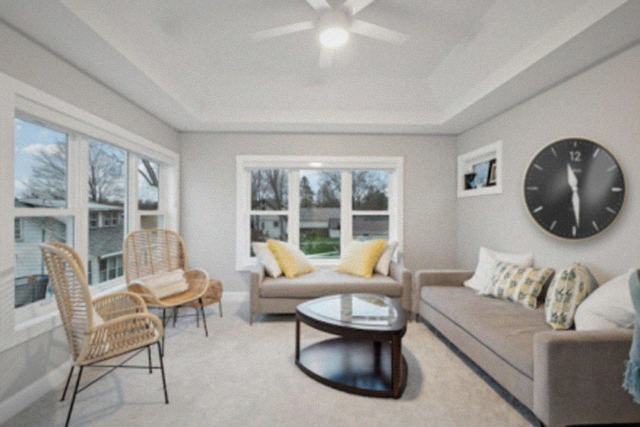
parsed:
**11:29**
